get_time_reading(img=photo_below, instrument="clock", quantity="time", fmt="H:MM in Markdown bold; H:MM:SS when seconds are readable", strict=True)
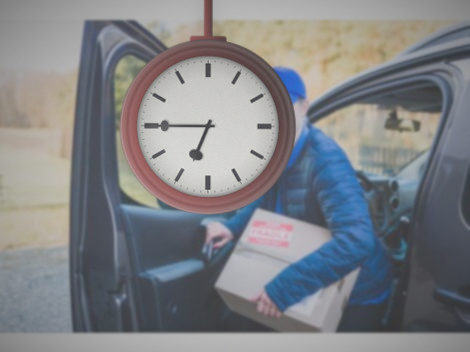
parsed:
**6:45**
